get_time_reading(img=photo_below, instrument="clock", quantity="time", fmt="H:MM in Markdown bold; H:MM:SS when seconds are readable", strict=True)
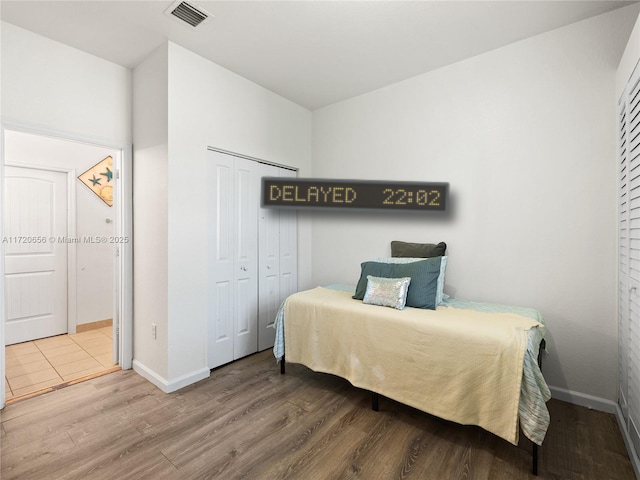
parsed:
**22:02**
